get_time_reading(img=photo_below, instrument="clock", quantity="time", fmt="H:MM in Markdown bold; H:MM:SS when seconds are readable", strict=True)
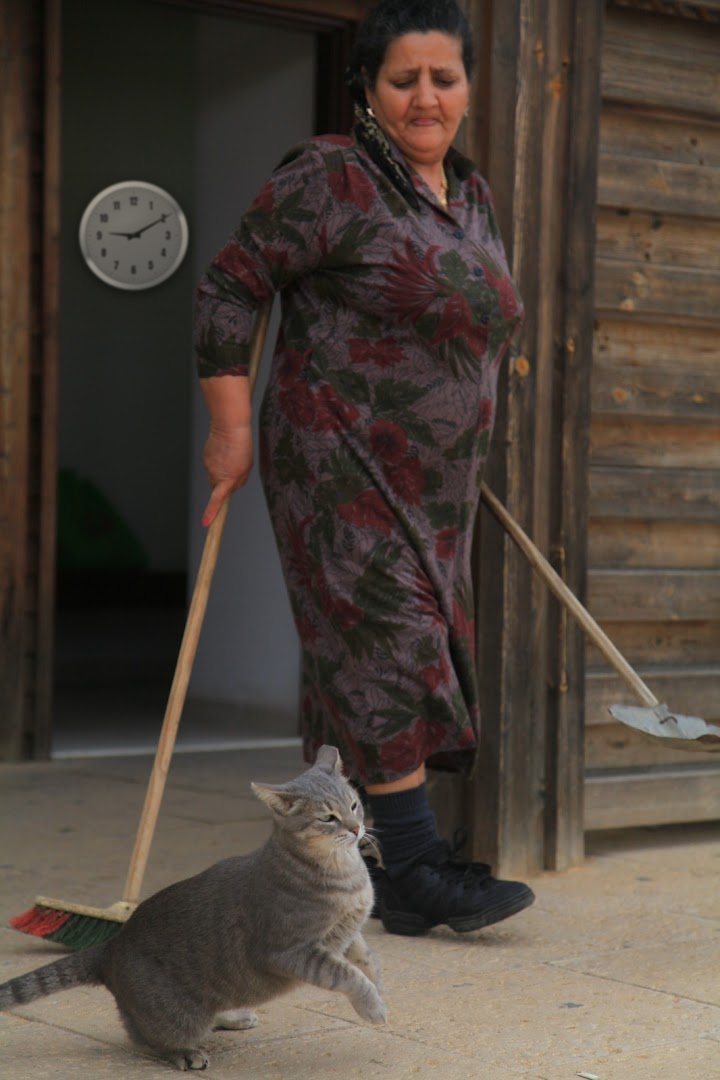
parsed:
**9:10**
